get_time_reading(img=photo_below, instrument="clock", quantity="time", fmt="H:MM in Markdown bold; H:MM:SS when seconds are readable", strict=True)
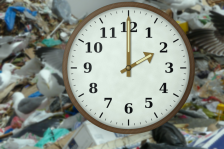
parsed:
**2:00**
